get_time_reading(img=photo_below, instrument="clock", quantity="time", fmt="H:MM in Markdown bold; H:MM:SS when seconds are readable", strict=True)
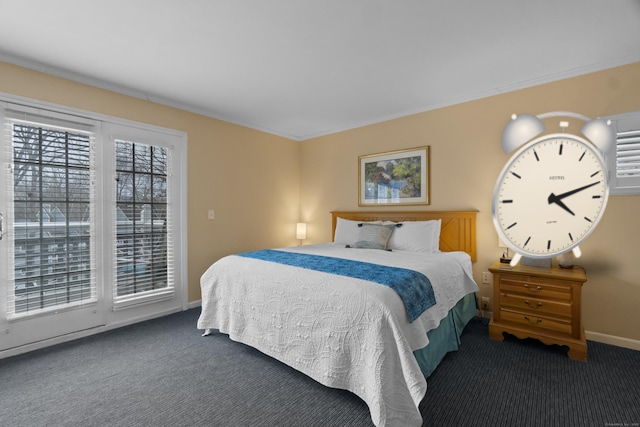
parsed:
**4:12**
